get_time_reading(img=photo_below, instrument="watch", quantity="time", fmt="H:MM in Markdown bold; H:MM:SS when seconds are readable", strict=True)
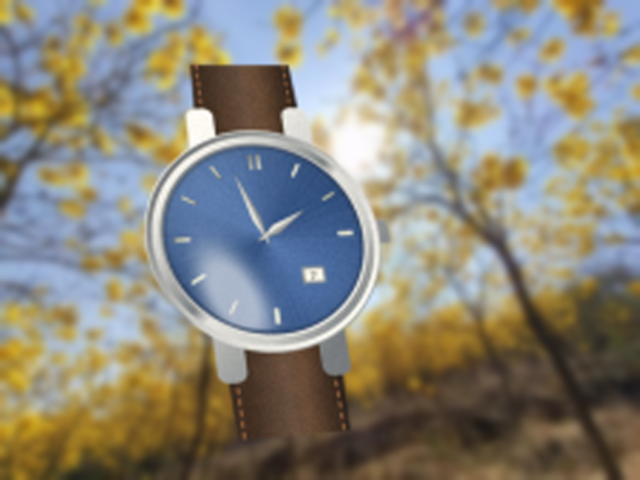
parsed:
**1:57**
